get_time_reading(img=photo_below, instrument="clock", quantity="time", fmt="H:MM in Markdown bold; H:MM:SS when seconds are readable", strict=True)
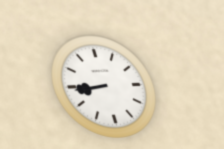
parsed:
**8:44**
